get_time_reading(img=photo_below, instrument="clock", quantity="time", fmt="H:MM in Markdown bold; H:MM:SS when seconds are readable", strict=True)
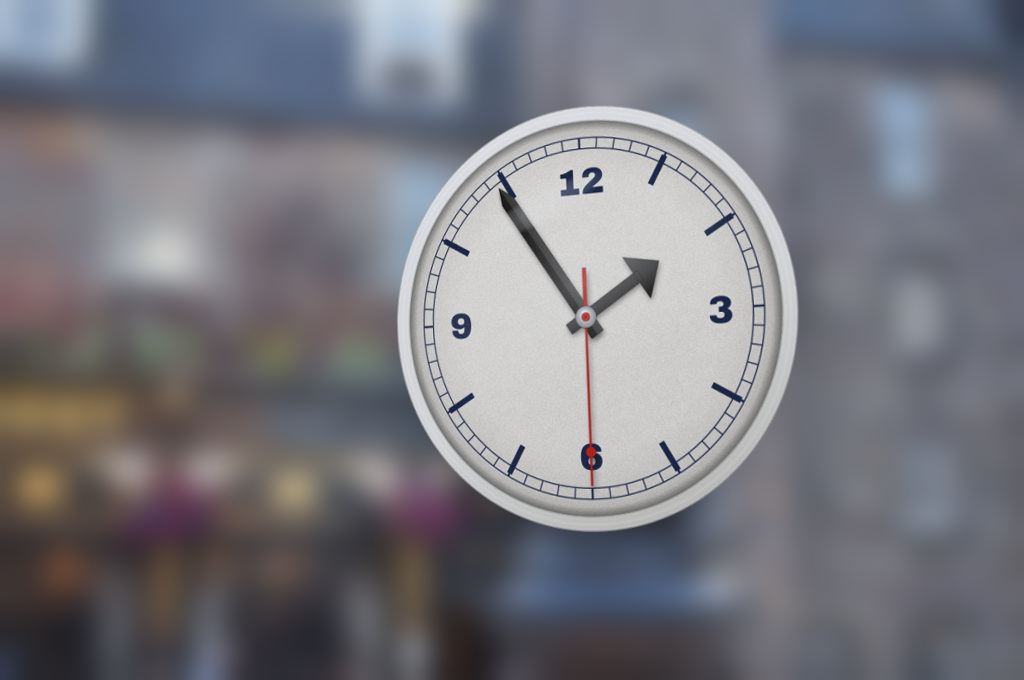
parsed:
**1:54:30**
